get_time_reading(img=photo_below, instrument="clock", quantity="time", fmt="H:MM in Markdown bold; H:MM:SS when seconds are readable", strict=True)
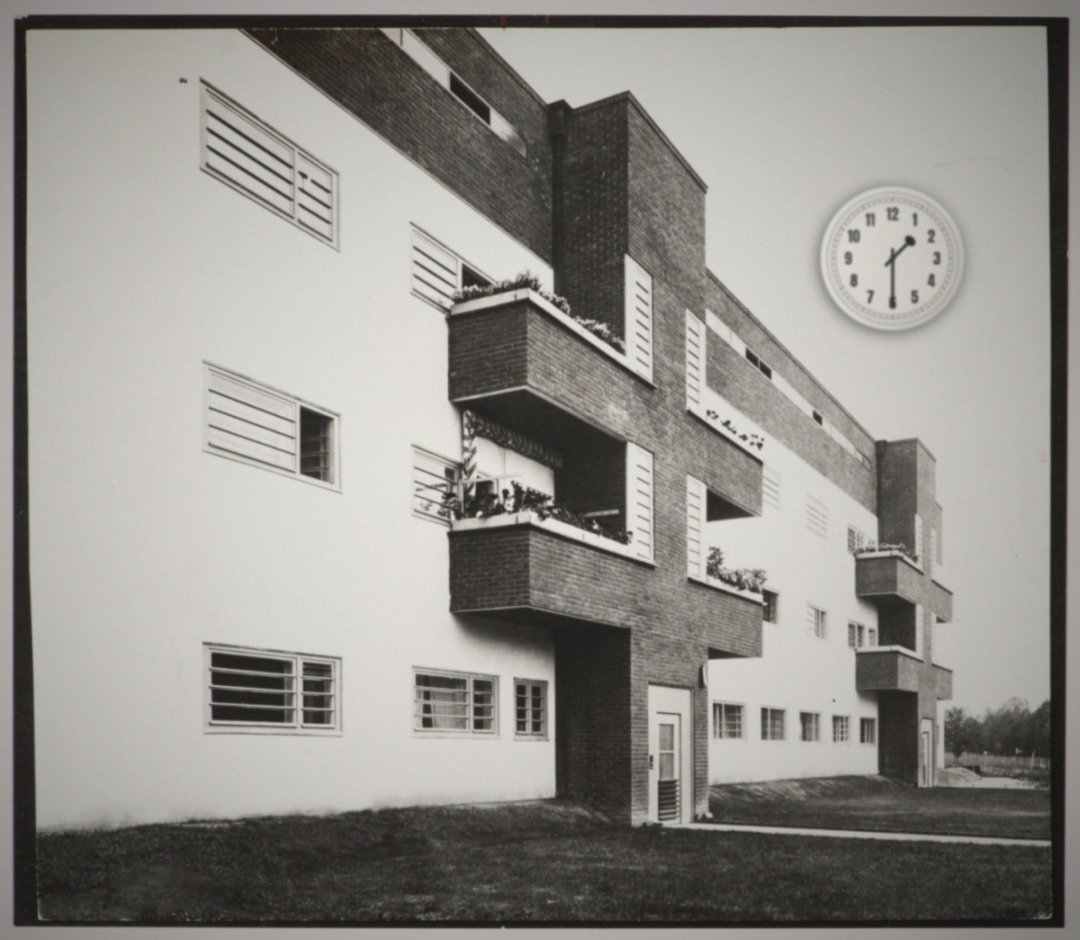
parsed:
**1:30**
